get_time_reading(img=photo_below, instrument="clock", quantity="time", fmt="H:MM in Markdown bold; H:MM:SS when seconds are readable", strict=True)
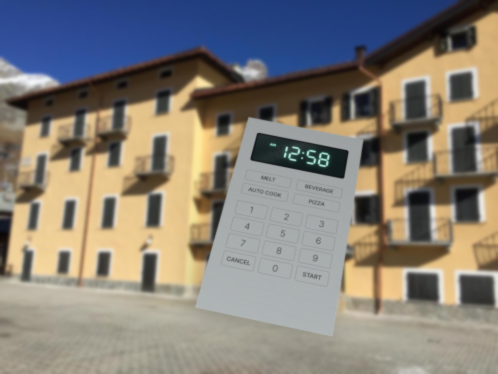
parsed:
**12:58**
